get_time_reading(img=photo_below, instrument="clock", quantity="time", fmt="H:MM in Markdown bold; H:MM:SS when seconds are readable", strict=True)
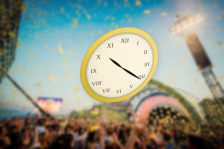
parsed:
**10:21**
